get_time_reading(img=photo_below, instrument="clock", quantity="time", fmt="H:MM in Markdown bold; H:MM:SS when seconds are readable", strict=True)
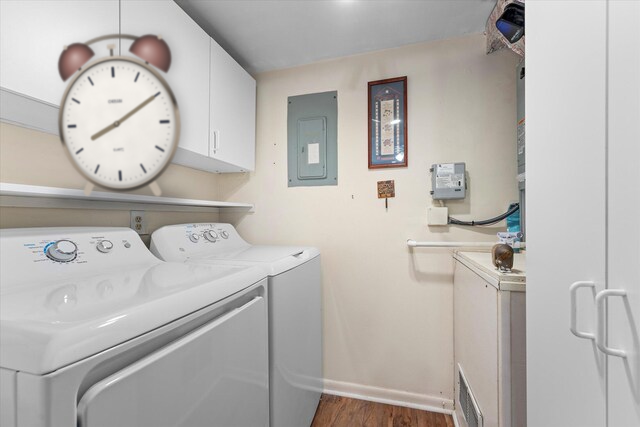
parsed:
**8:10**
